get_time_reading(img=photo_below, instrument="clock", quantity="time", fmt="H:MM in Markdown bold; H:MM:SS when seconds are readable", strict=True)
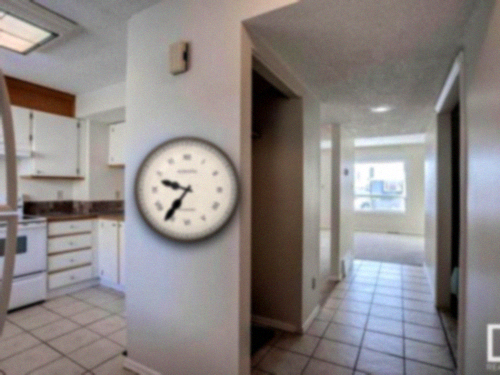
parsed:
**9:36**
